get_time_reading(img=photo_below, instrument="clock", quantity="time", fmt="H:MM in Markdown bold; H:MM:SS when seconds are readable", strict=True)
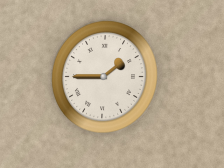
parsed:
**1:45**
